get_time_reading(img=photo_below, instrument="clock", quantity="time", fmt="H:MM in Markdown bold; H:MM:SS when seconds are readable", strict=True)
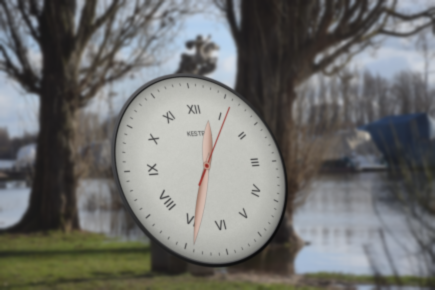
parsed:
**12:34:06**
